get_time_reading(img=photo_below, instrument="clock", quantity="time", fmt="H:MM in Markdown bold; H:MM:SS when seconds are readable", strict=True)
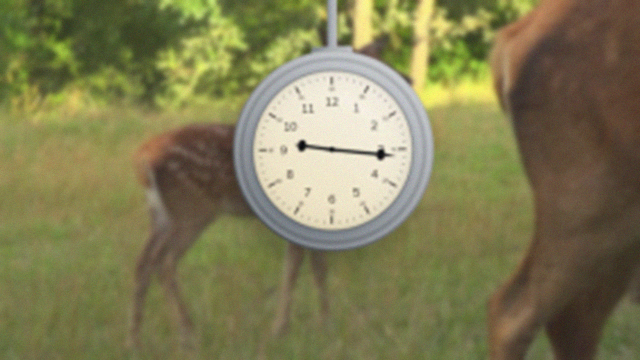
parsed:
**9:16**
